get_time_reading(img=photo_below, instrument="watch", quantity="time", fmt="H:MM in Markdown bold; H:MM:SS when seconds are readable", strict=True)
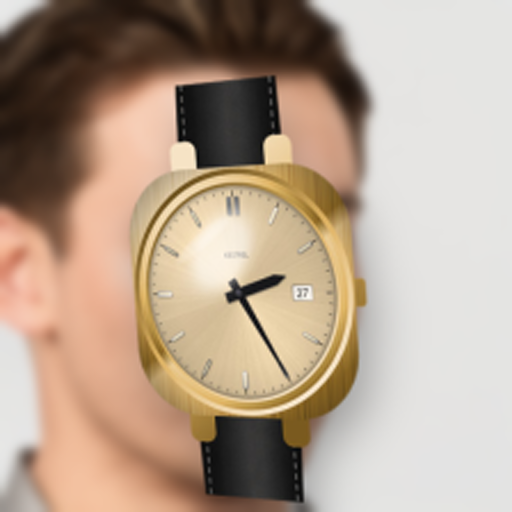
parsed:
**2:25**
